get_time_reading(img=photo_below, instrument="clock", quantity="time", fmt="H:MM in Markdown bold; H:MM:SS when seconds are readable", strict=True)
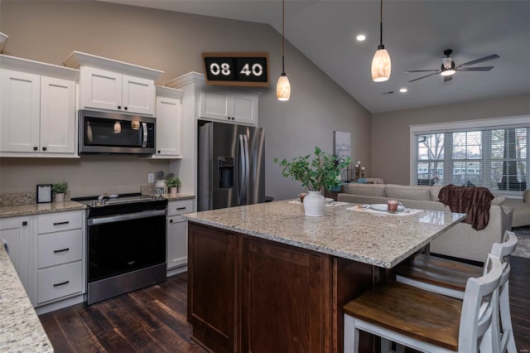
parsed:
**8:40**
